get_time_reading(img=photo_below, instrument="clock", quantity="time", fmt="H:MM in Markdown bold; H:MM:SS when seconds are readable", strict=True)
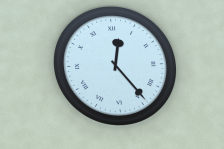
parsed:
**12:24**
